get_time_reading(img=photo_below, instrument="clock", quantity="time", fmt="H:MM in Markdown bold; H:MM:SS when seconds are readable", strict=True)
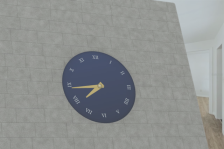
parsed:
**7:44**
